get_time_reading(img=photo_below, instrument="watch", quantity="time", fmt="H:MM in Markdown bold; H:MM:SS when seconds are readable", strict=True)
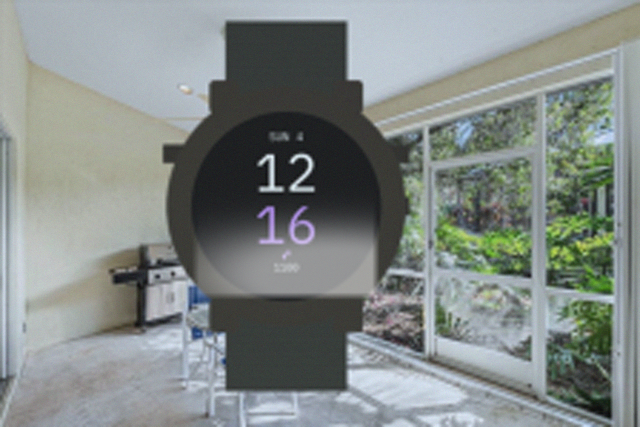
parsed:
**12:16**
